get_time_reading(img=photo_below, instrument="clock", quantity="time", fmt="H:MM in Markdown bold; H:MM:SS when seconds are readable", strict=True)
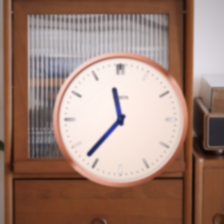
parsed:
**11:37**
